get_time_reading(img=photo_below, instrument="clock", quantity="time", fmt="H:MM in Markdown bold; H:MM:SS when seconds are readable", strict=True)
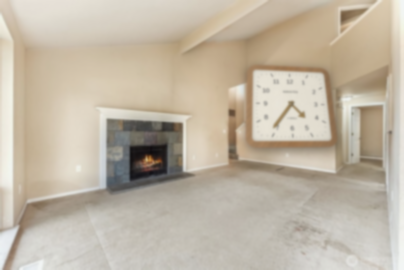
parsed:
**4:36**
